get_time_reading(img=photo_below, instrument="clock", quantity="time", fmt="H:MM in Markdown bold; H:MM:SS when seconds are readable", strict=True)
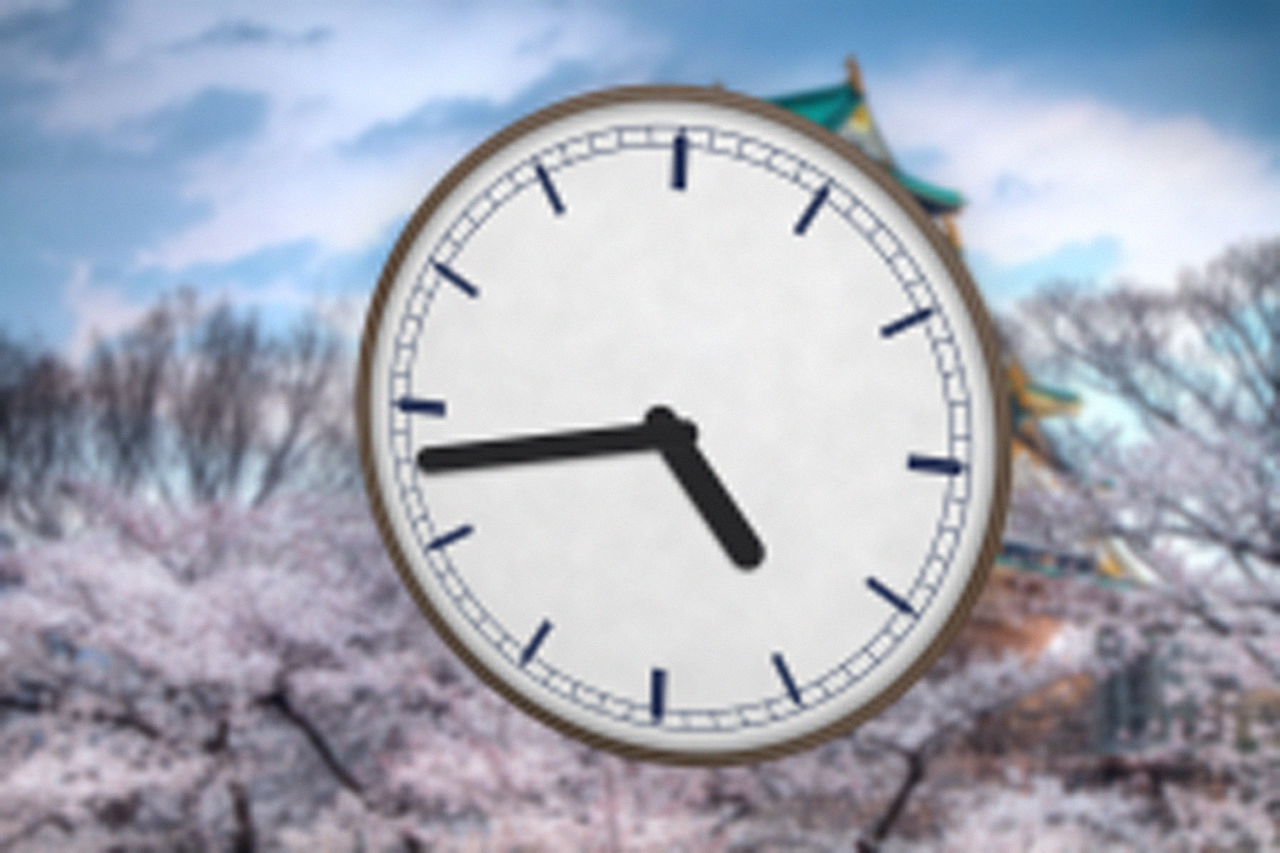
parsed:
**4:43**
